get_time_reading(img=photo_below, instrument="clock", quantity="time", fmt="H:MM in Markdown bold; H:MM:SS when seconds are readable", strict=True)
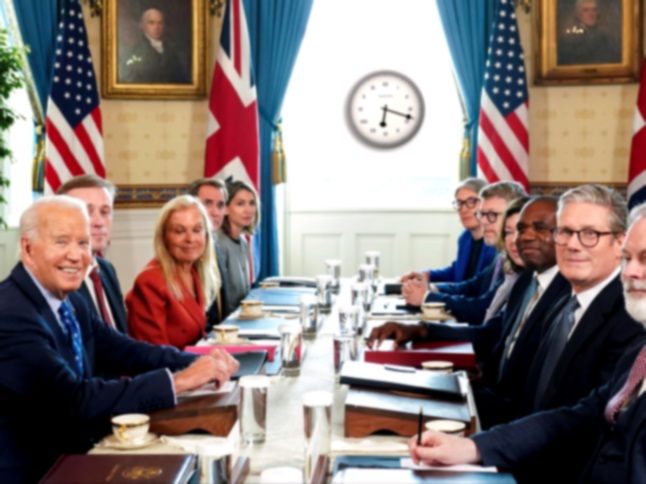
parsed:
**6:18**
